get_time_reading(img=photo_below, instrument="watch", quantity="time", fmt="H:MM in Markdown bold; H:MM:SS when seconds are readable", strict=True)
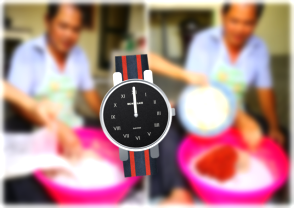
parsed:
**12:00**
